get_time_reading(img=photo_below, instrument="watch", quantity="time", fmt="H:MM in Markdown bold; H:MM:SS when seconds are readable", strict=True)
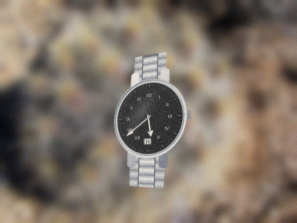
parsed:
**5:39**
